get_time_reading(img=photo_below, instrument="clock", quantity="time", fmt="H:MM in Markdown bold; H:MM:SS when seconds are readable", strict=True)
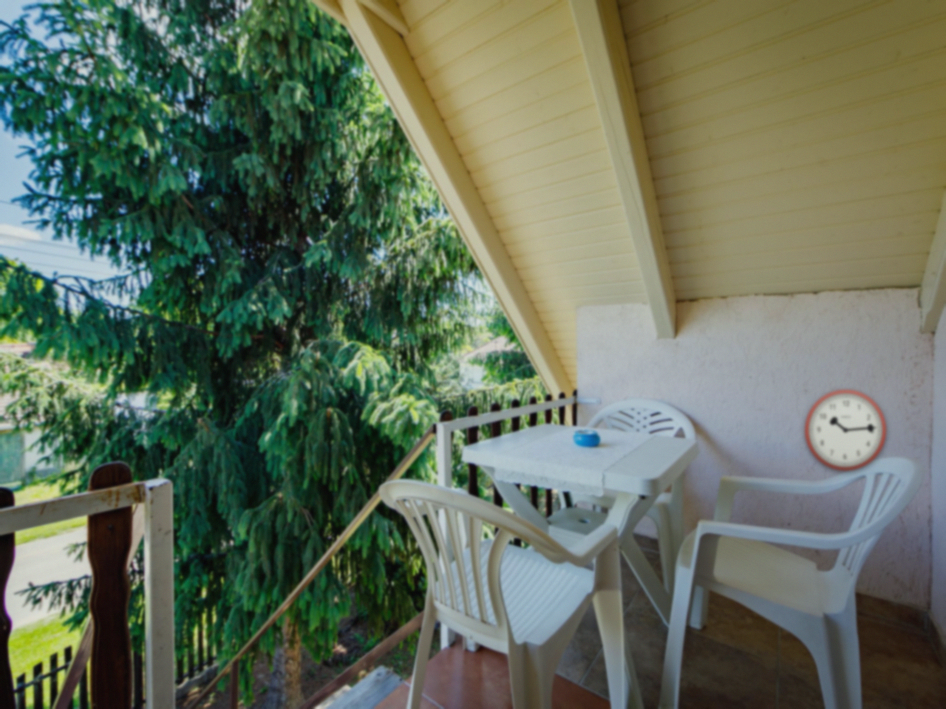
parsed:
**10:14**
